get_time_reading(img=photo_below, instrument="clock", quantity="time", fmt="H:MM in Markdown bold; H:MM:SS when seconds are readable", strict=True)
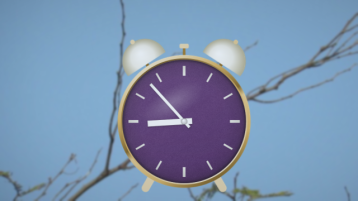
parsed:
**8:53**
